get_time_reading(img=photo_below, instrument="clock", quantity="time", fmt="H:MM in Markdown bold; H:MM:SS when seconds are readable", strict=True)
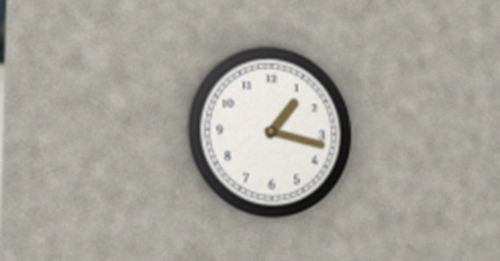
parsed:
**1:17**
